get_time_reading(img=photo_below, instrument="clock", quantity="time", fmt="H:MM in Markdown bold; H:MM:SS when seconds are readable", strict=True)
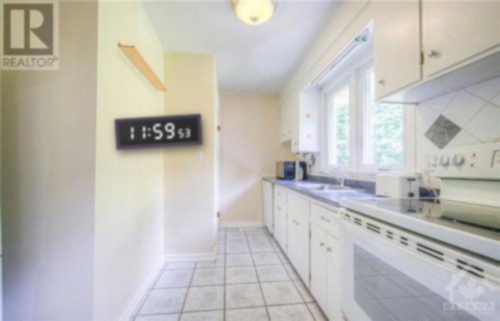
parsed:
**11:59**
